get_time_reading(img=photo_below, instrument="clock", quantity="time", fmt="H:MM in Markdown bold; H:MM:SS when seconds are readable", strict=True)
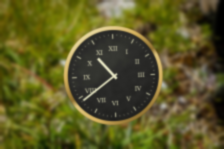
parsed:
**10:39**
